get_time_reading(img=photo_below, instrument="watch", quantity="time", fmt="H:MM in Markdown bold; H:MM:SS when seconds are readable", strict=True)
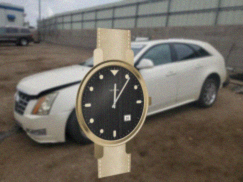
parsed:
**12:06**
